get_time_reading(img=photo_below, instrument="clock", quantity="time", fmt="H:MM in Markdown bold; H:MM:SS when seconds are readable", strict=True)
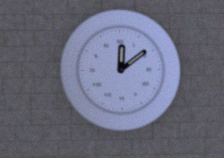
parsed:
**12:09**
